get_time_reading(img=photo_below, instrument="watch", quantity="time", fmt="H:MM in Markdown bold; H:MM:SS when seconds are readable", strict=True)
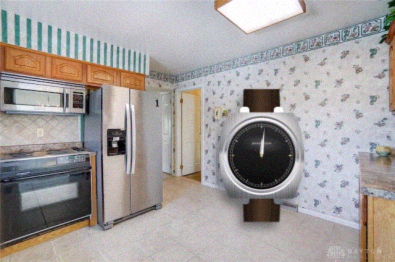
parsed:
**12:01**
